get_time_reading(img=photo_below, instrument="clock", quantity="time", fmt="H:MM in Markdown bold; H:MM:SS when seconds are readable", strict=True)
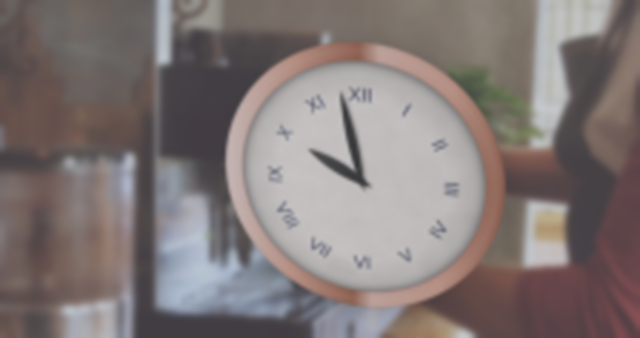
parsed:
**9:58**
